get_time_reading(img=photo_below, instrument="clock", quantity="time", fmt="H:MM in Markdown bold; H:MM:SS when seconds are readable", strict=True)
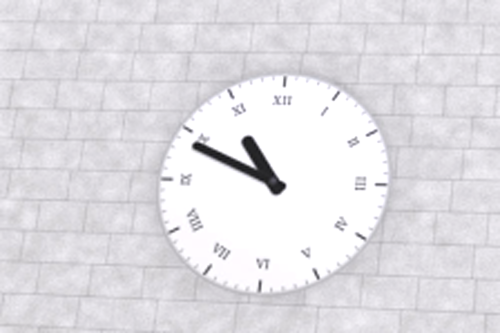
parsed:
**10:49**
